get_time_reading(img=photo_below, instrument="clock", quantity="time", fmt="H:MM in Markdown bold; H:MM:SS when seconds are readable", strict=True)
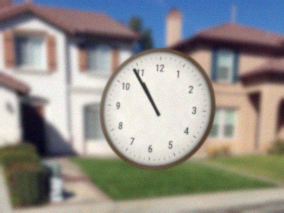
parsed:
**10:54**
